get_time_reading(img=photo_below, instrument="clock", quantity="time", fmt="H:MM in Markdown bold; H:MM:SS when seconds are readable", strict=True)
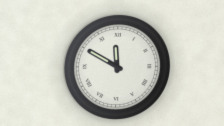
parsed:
**11:50**
